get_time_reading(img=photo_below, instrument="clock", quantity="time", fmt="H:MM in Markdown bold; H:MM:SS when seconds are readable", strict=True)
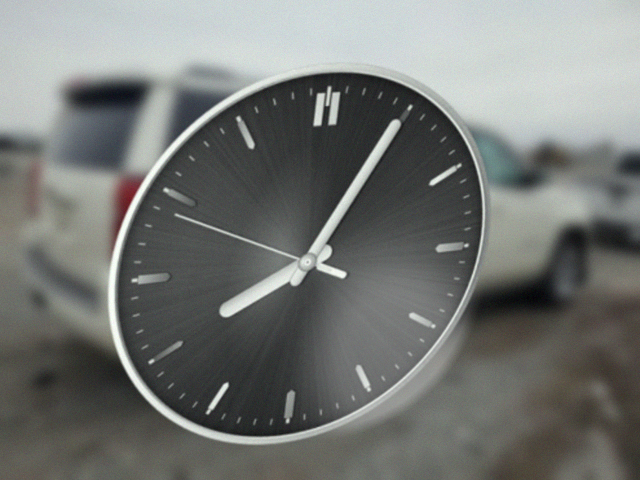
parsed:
**8:04:49**
